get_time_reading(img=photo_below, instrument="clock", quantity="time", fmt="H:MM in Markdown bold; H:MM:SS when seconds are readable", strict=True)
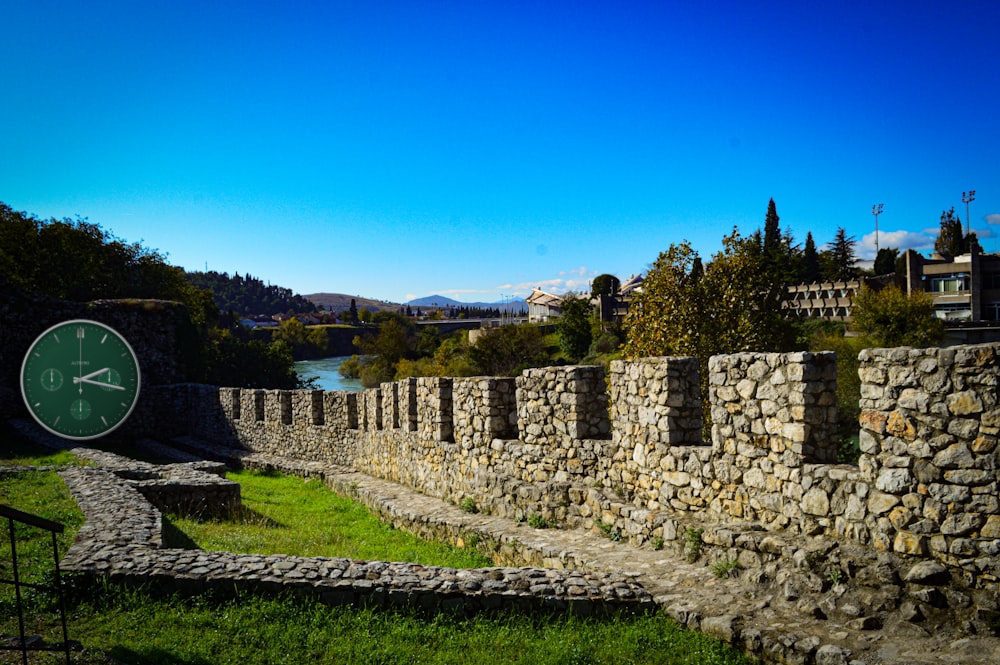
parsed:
**2:17**
